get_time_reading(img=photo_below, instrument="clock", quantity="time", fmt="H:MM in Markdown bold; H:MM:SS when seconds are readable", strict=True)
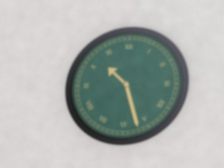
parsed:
**10:27**
